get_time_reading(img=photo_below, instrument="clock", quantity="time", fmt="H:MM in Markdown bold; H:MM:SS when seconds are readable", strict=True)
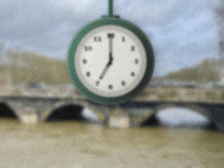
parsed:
**7:00**
